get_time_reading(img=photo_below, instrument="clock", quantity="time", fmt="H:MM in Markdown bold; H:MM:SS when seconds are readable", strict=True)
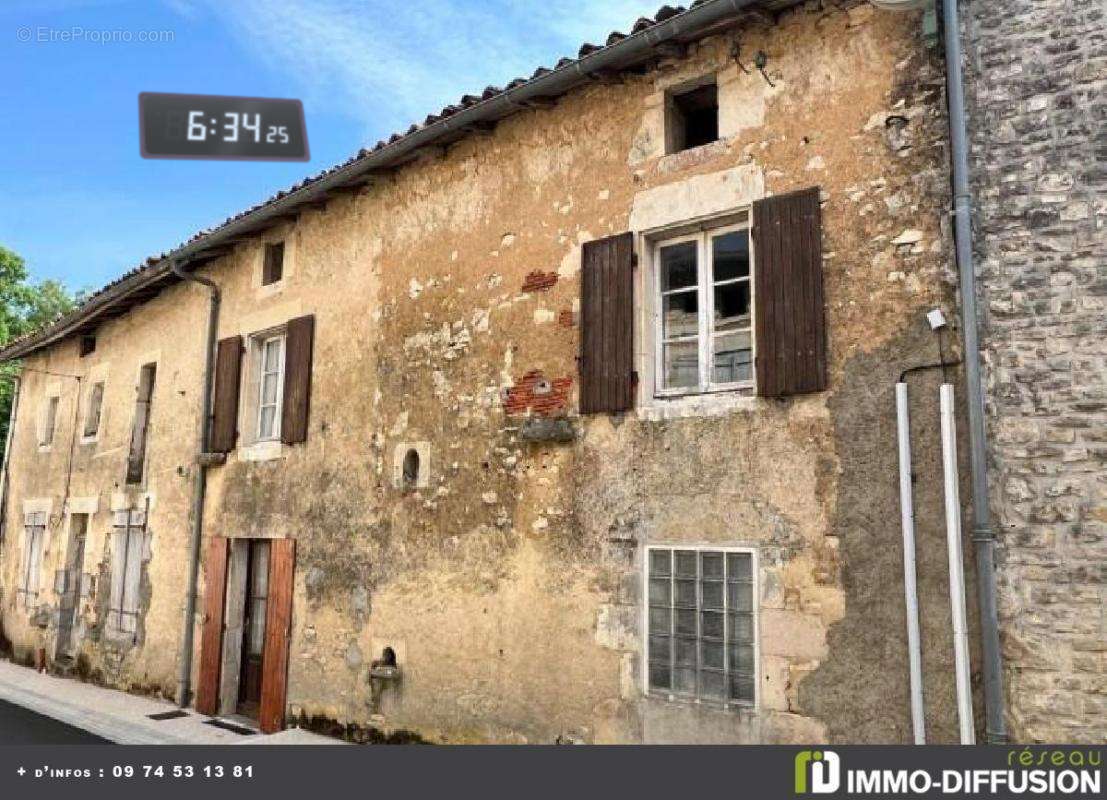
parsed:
**6:34:25**
